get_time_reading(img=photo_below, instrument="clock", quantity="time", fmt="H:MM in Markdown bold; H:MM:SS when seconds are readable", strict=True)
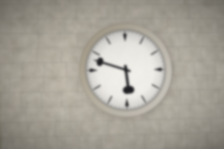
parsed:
**5:48**
